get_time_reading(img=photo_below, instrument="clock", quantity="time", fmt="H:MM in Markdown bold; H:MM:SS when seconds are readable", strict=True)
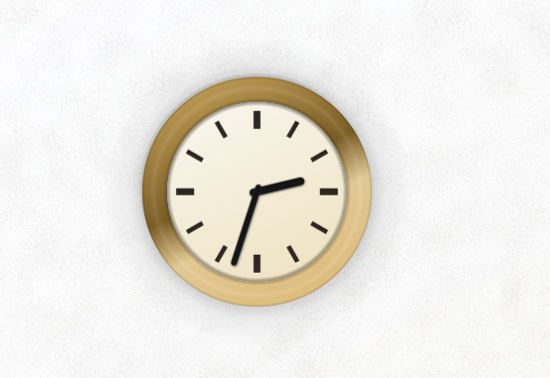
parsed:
**2:33**
